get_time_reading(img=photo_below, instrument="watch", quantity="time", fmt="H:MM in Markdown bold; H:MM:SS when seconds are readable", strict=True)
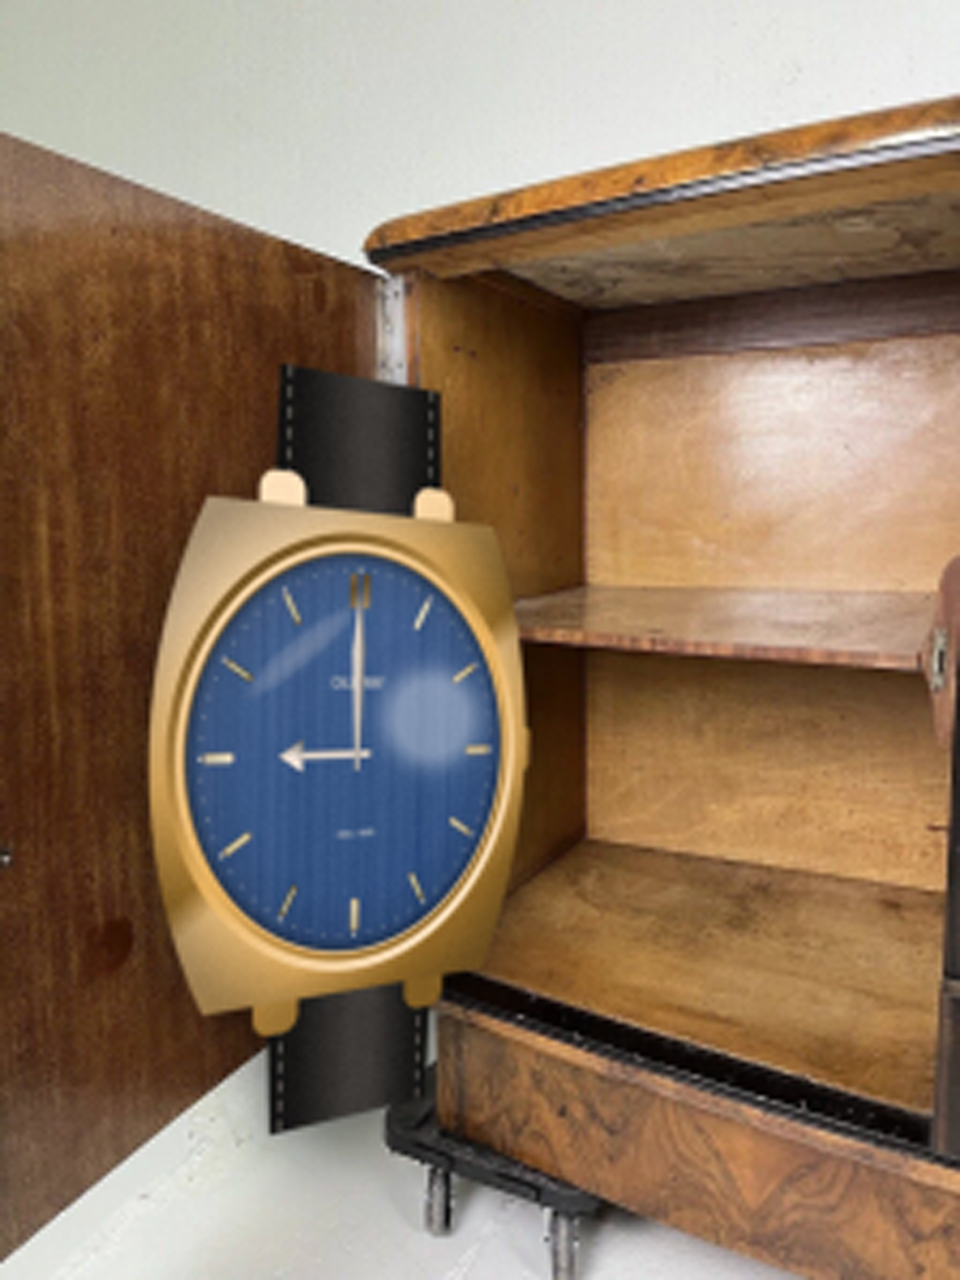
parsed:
**9:00**
